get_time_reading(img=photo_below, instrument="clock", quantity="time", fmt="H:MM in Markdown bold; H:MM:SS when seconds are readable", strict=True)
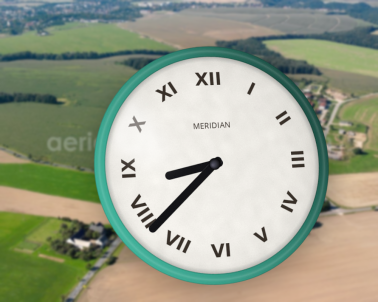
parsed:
**8:38**
